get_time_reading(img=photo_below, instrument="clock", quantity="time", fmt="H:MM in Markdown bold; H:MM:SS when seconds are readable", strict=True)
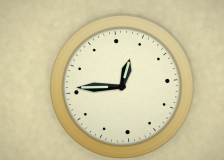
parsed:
**12:46**
